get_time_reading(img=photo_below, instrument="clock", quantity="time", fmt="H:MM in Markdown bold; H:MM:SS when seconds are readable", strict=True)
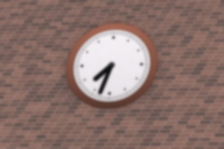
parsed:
**7:33**
